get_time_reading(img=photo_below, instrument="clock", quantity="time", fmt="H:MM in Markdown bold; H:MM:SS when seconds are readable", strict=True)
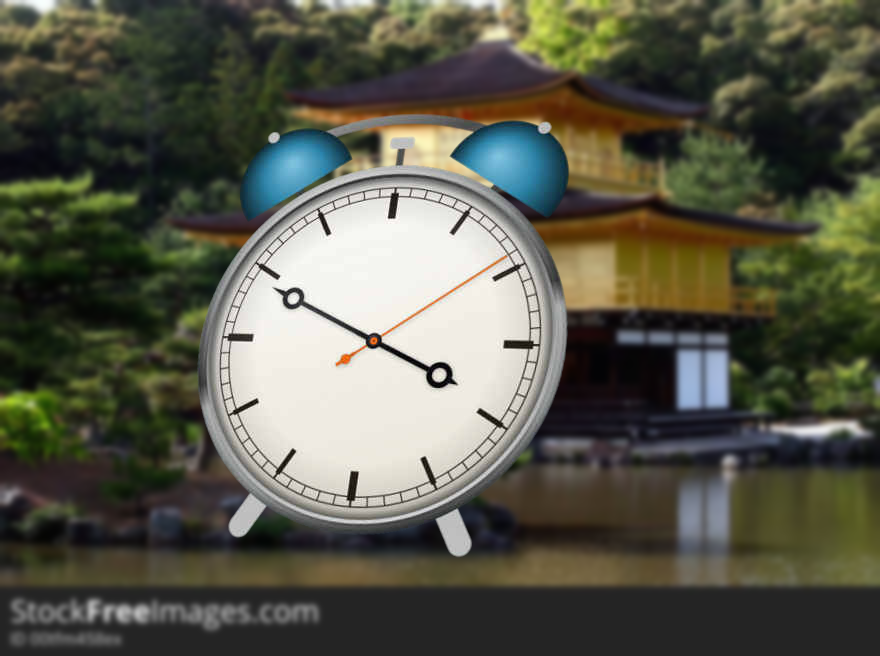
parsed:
**3:49:09**
